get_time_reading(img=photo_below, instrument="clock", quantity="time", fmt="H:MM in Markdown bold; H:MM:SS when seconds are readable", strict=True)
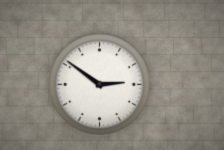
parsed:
**2:51**
